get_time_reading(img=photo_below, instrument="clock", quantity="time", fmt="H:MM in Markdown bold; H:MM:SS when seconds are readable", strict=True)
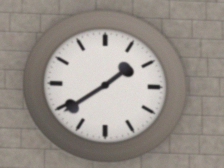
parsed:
**1:39**
